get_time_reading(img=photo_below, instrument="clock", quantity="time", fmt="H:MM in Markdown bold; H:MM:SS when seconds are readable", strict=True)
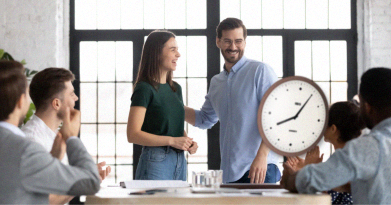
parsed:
**8:05**
